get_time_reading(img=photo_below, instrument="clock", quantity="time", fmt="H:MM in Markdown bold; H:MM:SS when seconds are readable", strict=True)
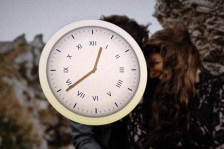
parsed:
**12:39**
